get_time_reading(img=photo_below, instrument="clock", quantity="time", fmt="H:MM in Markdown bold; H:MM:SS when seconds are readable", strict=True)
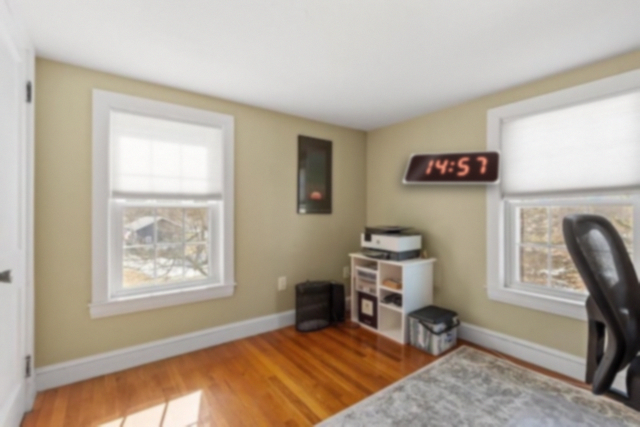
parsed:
**14:57**
